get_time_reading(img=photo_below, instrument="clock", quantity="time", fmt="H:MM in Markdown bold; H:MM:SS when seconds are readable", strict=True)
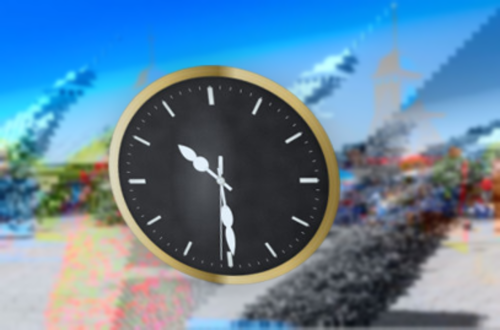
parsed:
**10:29:31**
